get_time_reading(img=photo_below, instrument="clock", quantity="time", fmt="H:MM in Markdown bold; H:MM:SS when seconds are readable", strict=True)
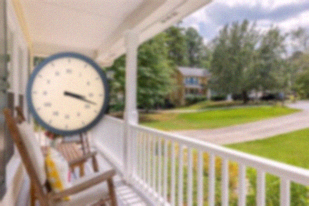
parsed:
**3:18**
